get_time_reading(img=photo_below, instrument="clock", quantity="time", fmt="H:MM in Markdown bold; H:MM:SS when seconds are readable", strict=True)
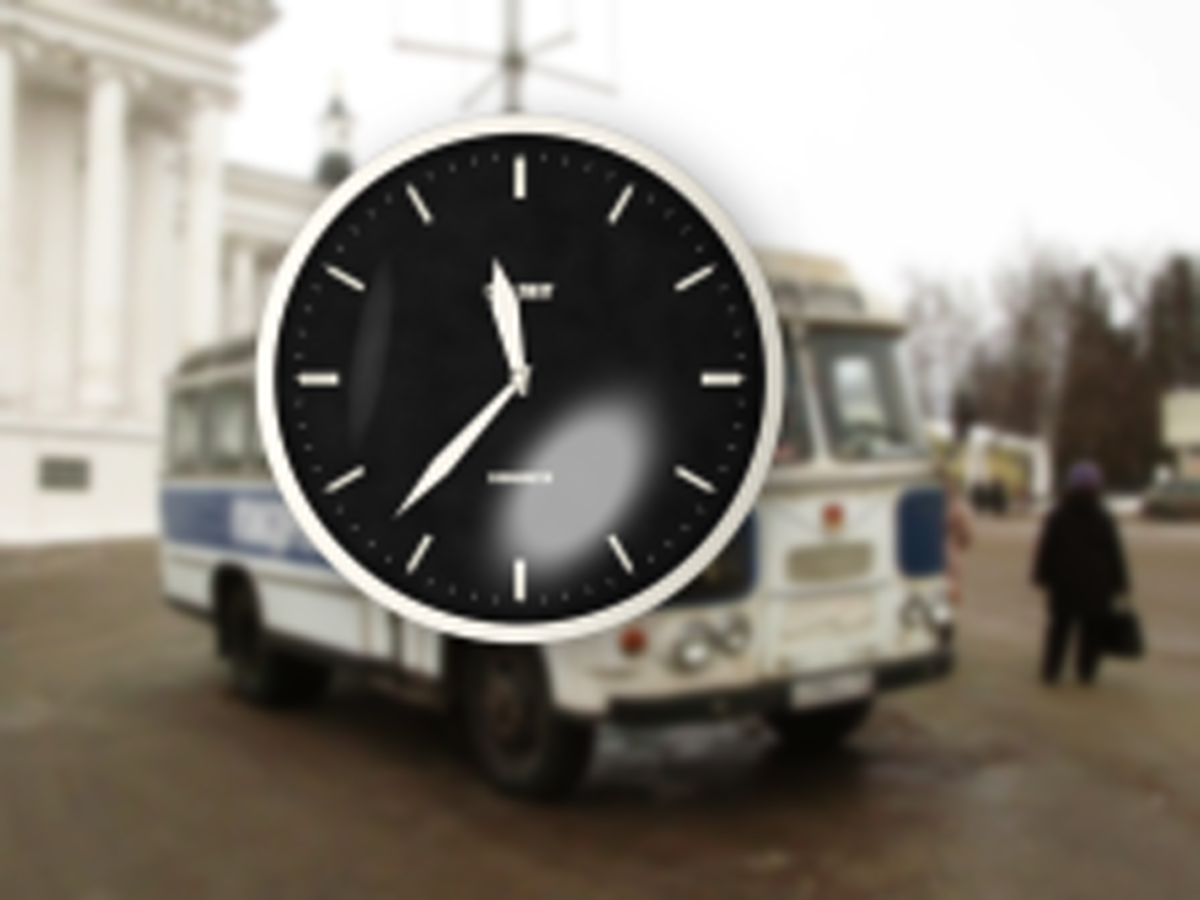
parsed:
**11:37**
